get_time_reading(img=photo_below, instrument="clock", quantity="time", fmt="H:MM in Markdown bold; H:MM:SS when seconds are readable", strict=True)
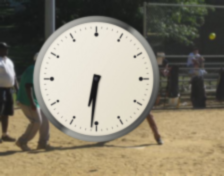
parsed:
**6:31**
